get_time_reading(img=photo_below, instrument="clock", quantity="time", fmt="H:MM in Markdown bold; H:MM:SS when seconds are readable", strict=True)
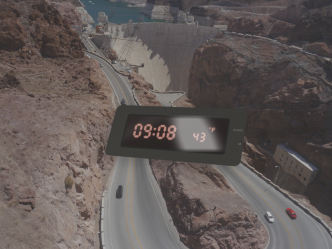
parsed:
**9:08**
